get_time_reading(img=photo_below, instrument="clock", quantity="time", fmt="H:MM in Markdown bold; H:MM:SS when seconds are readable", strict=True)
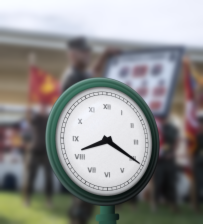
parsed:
**8:20**
